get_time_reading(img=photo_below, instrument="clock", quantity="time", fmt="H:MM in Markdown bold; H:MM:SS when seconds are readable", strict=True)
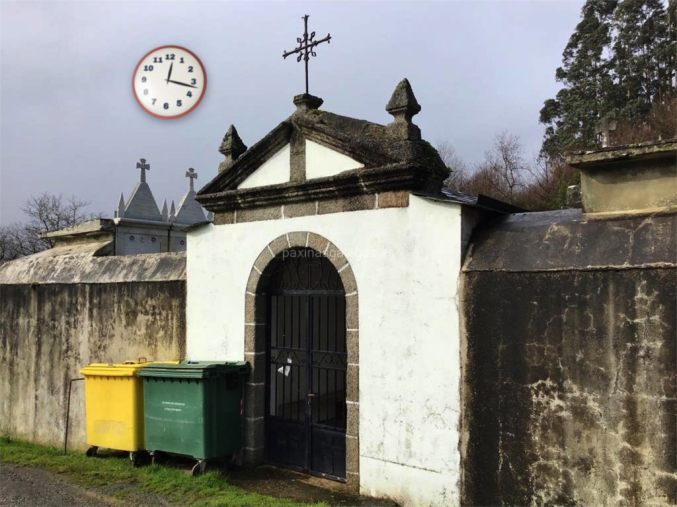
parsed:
**12:17**
